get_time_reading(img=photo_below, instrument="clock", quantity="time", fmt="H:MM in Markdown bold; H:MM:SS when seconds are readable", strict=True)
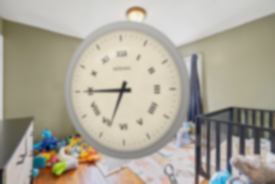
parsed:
**6:45**
